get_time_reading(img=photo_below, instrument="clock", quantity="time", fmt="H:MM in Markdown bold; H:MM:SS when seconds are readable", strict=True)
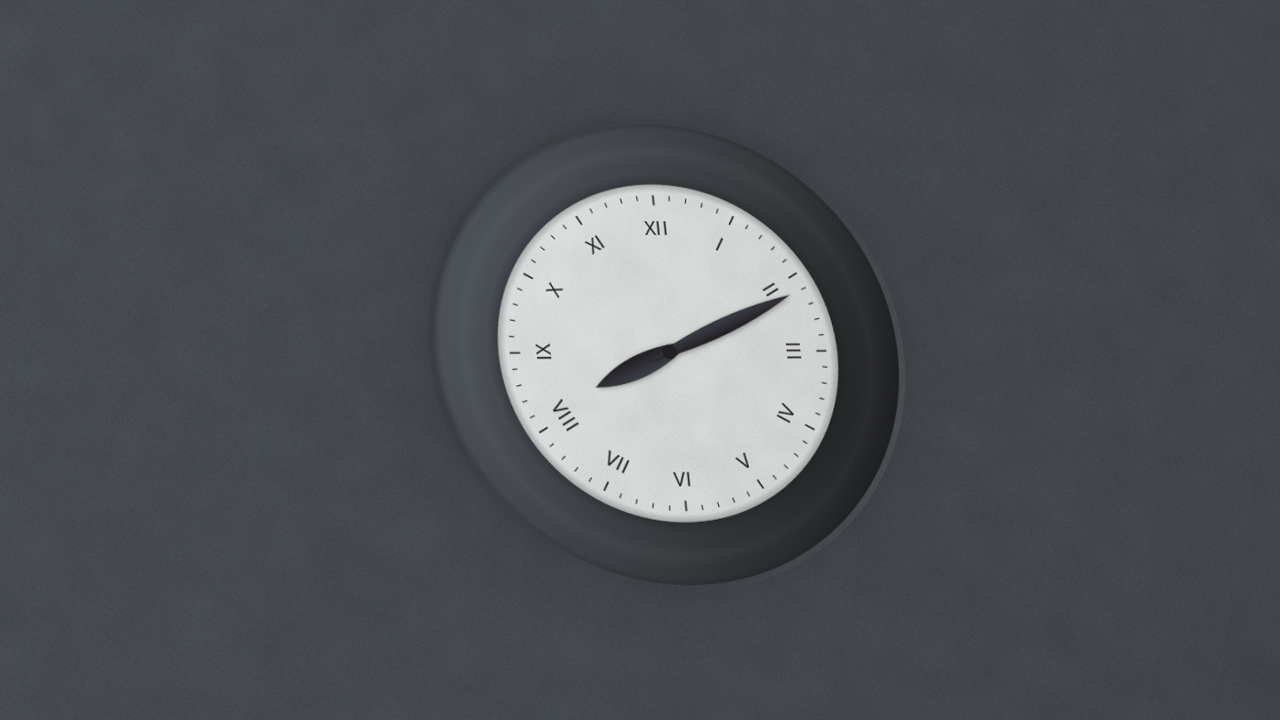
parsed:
**8:11**
